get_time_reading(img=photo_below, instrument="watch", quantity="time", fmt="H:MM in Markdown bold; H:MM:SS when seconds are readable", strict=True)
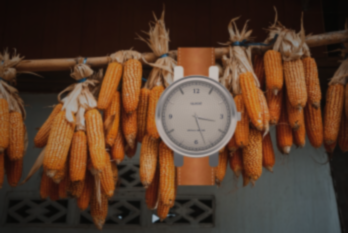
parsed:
**3:27**
